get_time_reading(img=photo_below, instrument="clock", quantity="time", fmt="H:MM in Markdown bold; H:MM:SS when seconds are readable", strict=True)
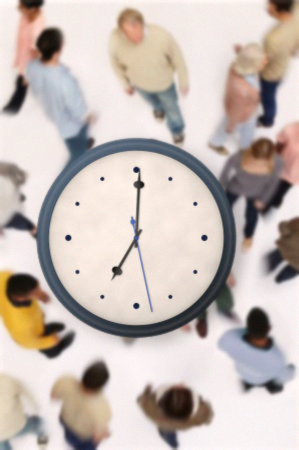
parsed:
**7:00:28**
